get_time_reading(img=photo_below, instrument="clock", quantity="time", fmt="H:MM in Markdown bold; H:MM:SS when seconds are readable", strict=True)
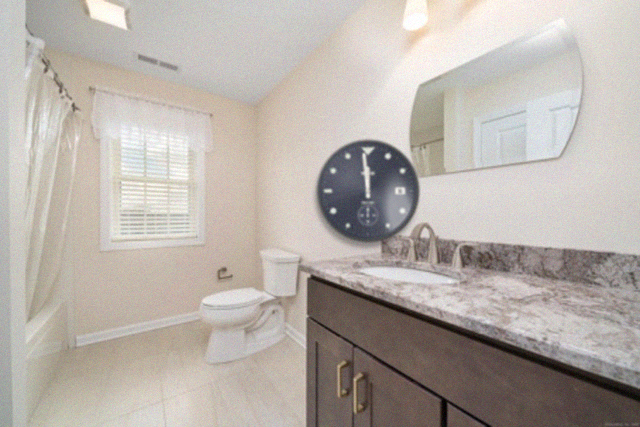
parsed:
**11:59**
